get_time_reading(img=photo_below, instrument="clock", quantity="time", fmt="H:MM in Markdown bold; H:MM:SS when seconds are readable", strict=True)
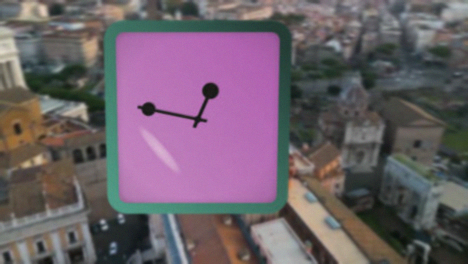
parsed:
**12:47**
